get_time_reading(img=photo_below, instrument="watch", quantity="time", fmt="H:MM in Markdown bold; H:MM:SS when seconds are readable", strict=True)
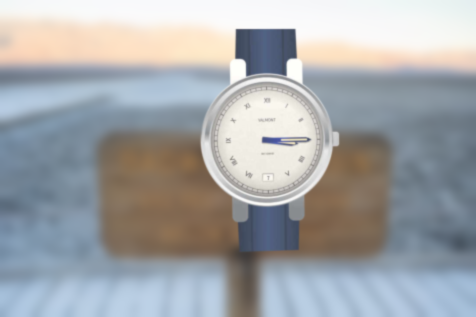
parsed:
**3:15**
